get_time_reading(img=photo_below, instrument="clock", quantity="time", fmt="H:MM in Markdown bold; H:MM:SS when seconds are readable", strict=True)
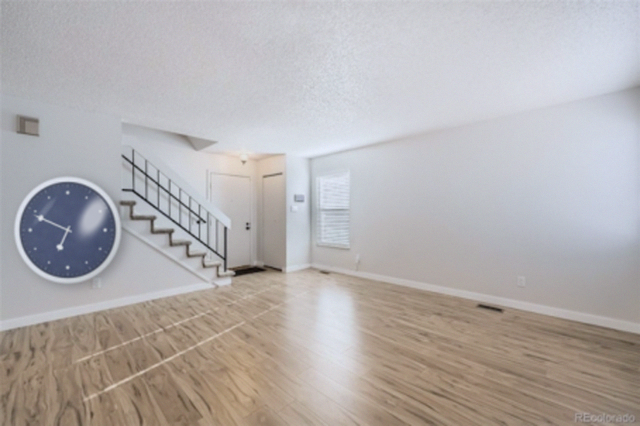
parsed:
**6:49**
